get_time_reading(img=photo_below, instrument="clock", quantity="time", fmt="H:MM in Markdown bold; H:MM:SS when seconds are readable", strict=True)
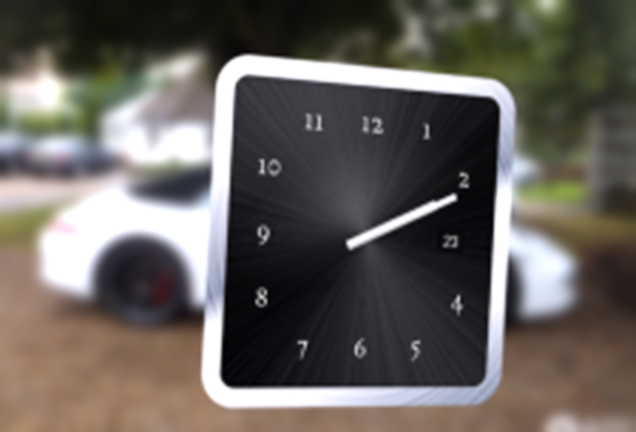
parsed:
**2:11**
